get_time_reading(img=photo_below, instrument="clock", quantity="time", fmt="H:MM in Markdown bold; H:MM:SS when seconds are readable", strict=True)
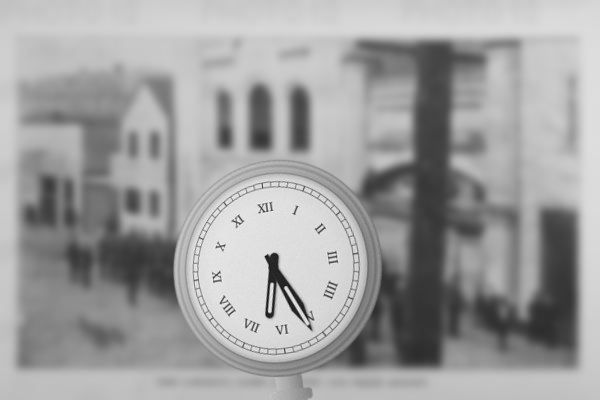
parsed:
**6:26**
